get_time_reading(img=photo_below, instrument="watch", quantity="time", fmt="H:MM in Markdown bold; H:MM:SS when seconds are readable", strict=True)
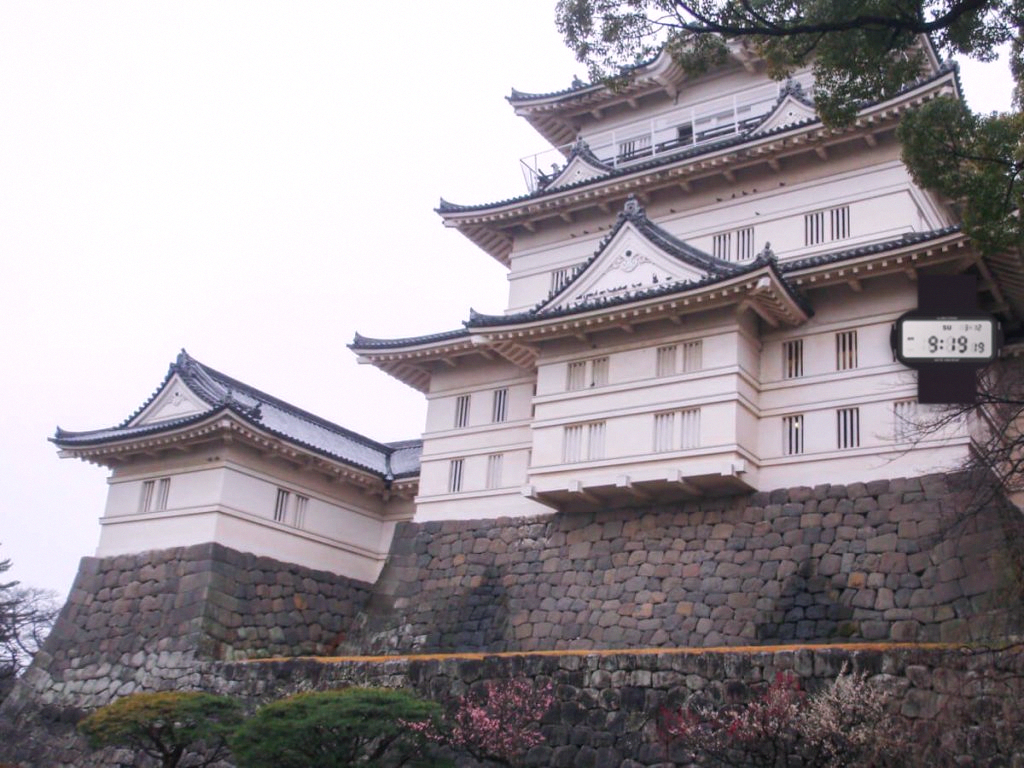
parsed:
**9:19:19**
